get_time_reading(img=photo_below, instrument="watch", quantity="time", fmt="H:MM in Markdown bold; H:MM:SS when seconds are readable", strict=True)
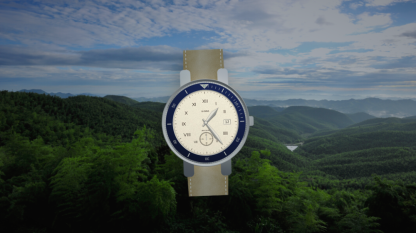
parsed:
**1:24**
